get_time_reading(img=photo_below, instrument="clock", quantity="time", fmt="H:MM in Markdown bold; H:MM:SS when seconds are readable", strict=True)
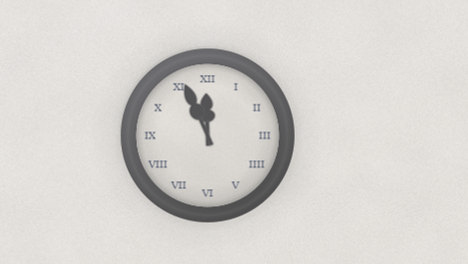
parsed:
**11:56**
